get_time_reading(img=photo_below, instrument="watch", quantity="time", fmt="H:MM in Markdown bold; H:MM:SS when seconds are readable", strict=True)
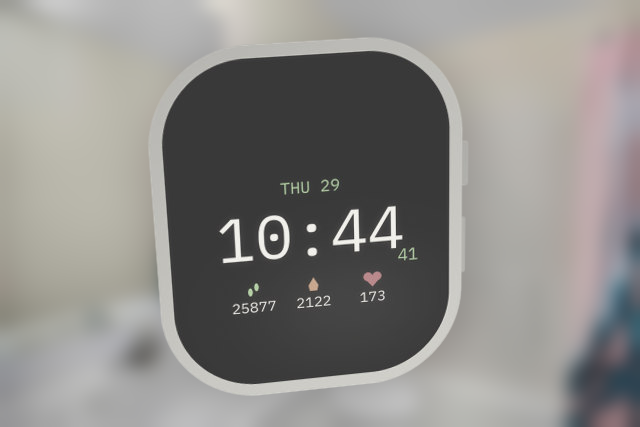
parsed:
**10:44:41**
